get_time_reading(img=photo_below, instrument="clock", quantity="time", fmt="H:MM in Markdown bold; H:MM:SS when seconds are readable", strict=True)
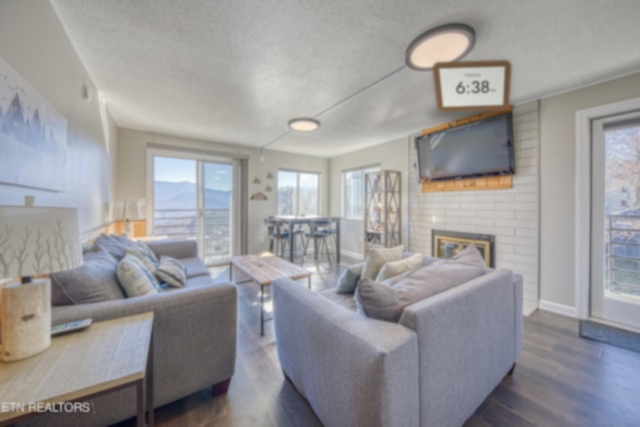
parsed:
**6:38**
